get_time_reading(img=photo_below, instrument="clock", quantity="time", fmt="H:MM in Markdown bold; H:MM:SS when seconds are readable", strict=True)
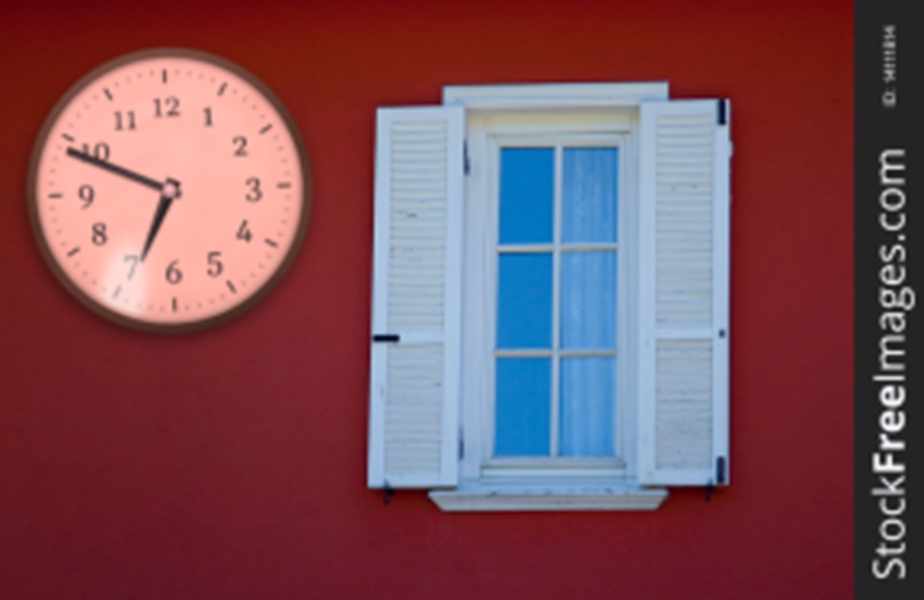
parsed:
**6:49**
